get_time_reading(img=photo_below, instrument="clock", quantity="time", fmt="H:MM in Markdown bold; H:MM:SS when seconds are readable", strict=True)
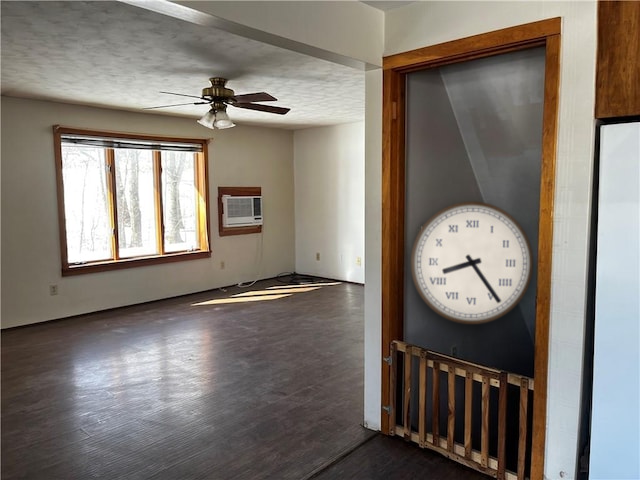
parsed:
**8:24**
